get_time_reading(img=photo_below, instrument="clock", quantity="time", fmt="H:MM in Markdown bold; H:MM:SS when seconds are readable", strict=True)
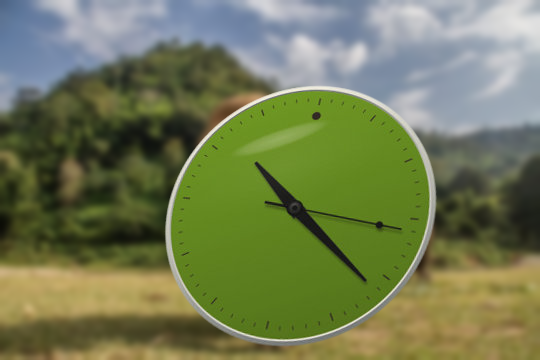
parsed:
**10:21:16**
